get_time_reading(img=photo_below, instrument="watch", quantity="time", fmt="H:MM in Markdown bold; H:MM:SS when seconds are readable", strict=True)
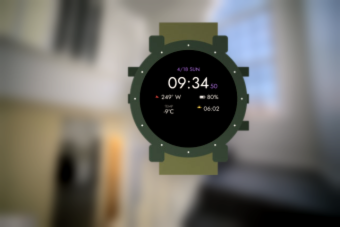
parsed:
**9:34**
